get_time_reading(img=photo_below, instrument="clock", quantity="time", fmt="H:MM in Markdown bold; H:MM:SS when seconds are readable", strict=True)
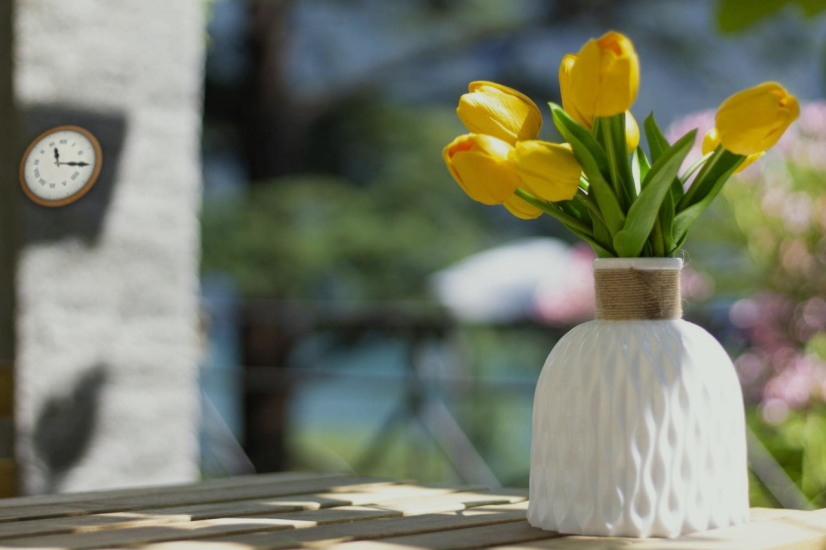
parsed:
**11:15**
